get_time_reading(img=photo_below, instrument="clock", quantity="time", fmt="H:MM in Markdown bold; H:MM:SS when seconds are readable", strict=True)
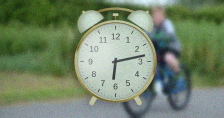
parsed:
**6:13**
